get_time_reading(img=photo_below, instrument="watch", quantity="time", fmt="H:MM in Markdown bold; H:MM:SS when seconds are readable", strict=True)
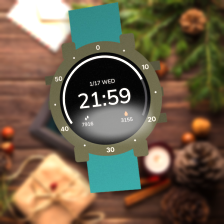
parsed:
**21:59**
